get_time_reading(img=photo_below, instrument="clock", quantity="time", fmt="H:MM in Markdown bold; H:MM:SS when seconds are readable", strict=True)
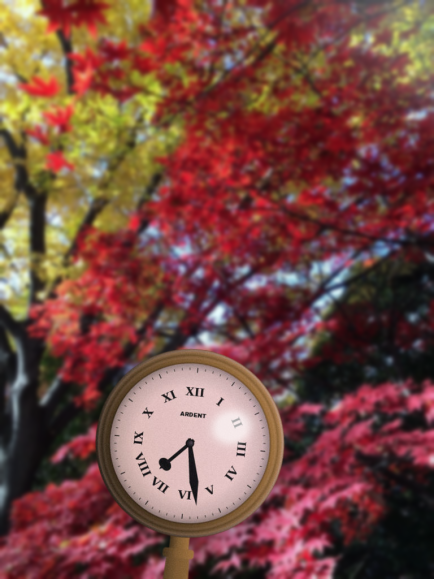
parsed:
**7:28**
